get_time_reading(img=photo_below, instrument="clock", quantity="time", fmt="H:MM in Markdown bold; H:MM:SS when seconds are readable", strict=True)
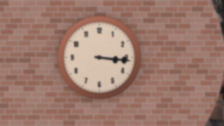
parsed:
**3:16**
